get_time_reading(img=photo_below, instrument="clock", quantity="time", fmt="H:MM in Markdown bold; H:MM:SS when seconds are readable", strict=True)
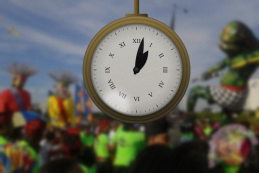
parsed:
**1:02**
